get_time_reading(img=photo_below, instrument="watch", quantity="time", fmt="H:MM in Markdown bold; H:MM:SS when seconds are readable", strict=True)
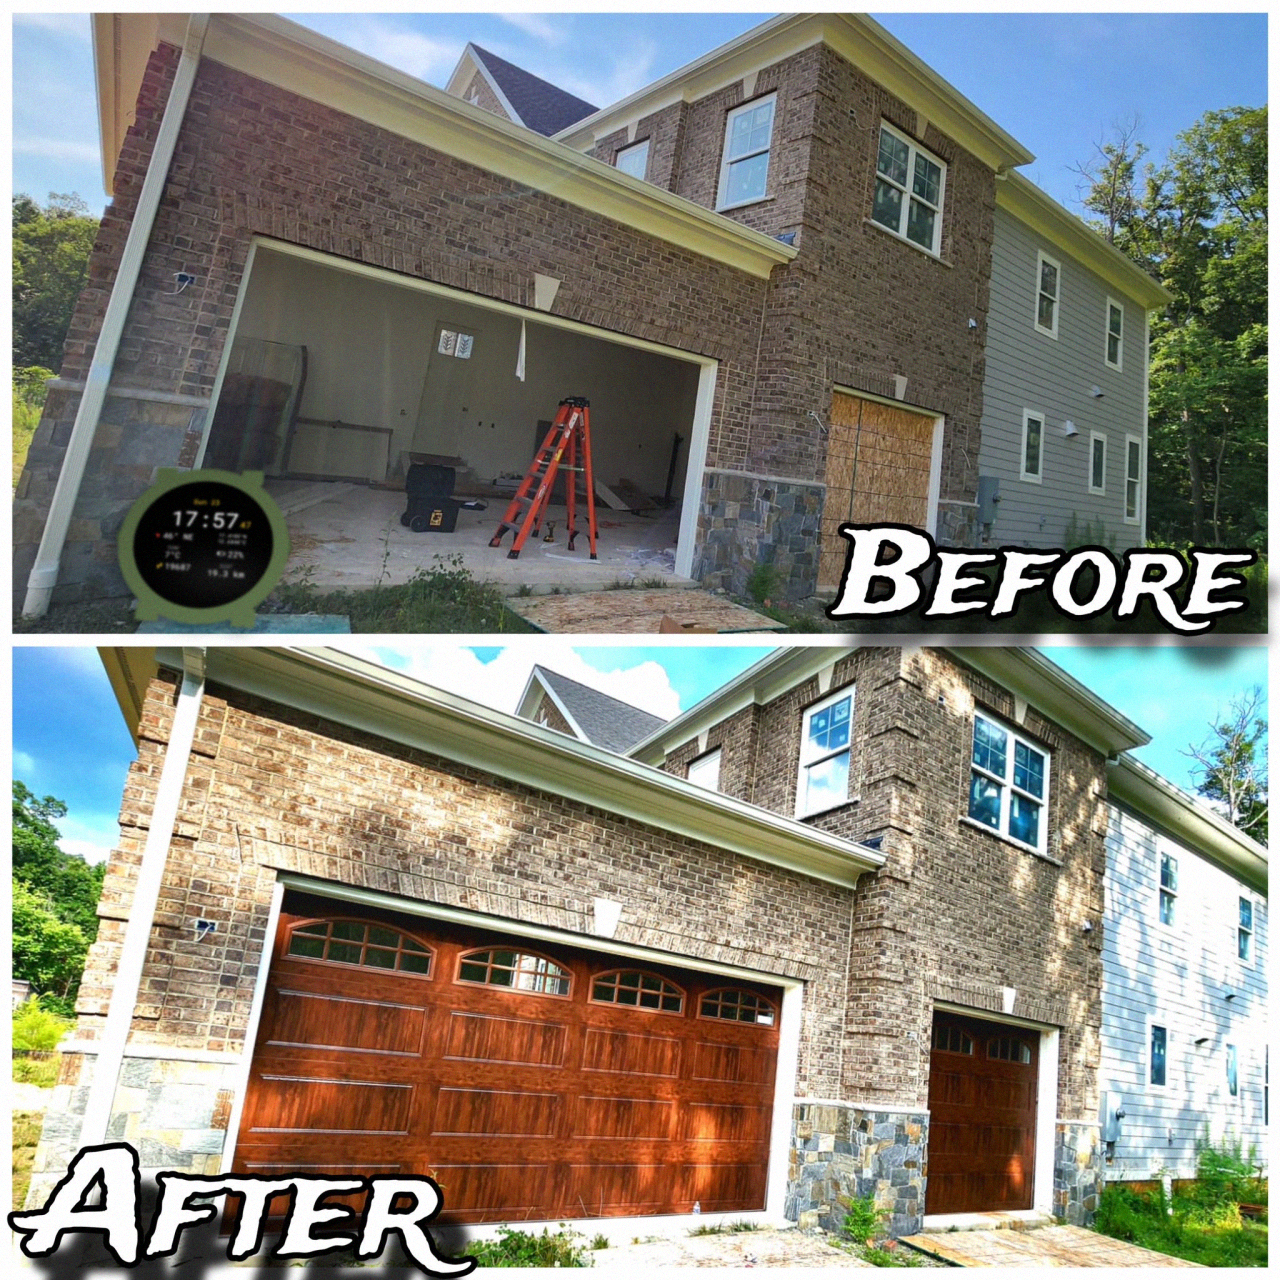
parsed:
**17:57**
